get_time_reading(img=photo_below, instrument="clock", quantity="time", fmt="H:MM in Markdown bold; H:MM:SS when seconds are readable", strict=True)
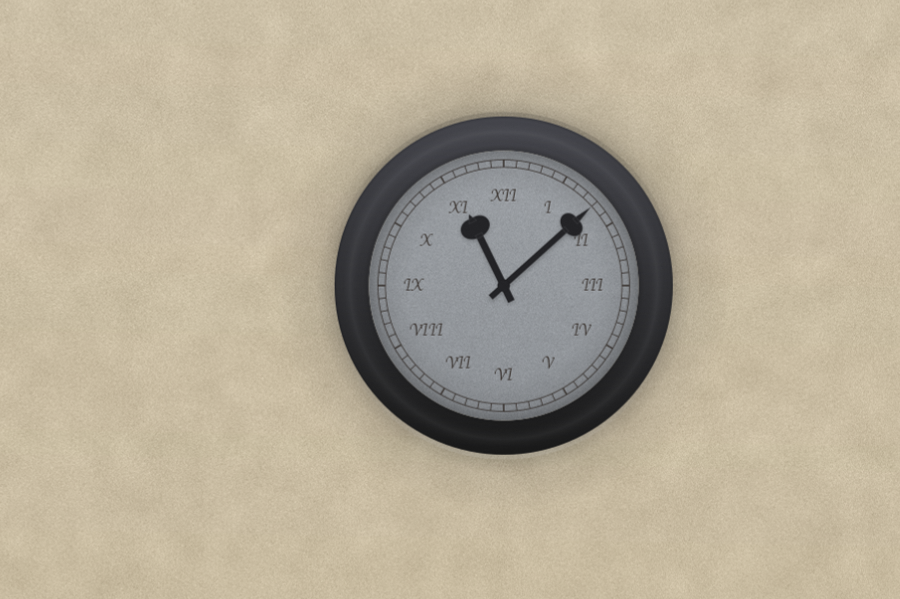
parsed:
**11:08**
